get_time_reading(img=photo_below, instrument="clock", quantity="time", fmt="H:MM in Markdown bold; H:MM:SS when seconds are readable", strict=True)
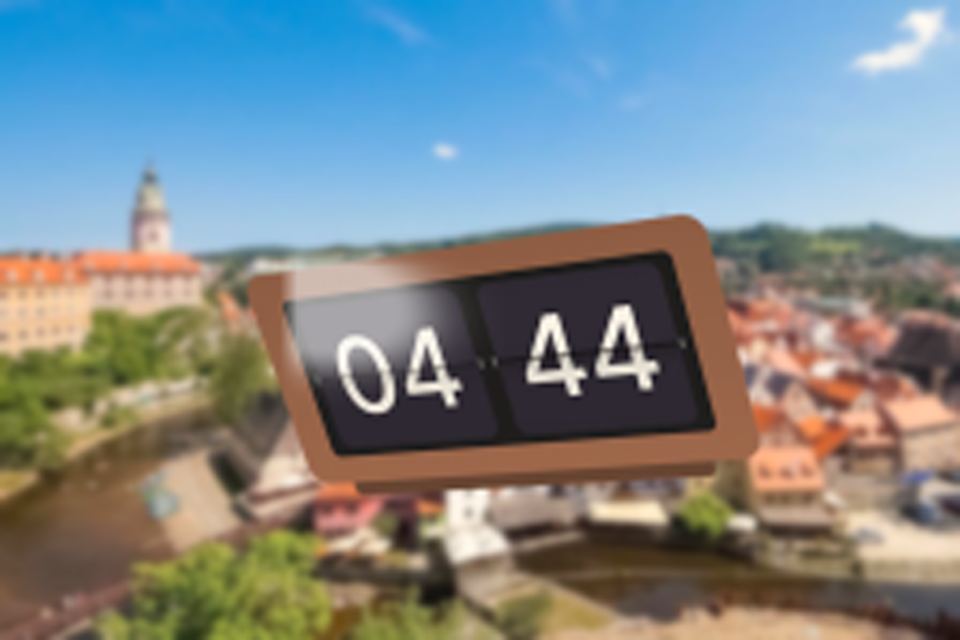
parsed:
**4:44**
